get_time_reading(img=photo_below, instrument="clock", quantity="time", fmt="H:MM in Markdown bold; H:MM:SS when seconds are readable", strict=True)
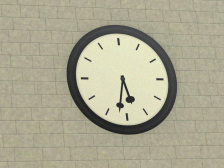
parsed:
**5:32**
